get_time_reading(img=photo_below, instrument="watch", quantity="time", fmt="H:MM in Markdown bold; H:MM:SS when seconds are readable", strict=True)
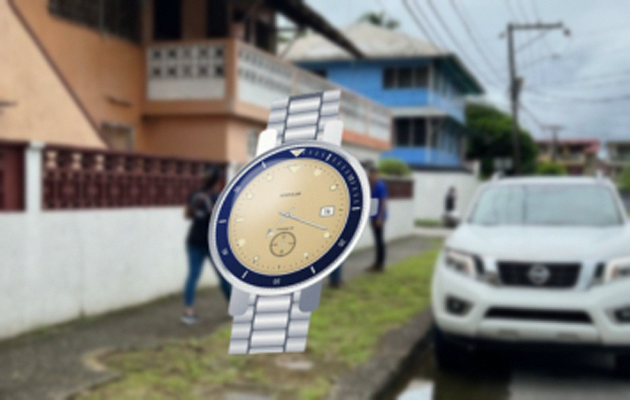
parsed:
**7:19**
